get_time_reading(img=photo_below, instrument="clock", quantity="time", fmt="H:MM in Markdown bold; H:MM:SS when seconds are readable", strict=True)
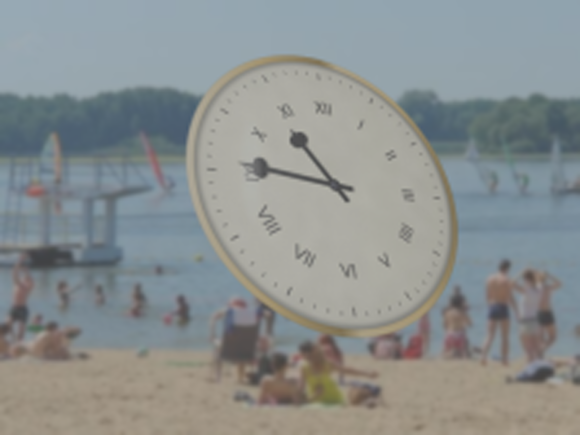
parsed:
**10:46**
